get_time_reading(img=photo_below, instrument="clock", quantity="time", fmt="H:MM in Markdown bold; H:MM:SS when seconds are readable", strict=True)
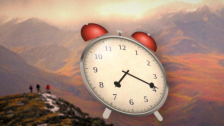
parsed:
**7:19**
